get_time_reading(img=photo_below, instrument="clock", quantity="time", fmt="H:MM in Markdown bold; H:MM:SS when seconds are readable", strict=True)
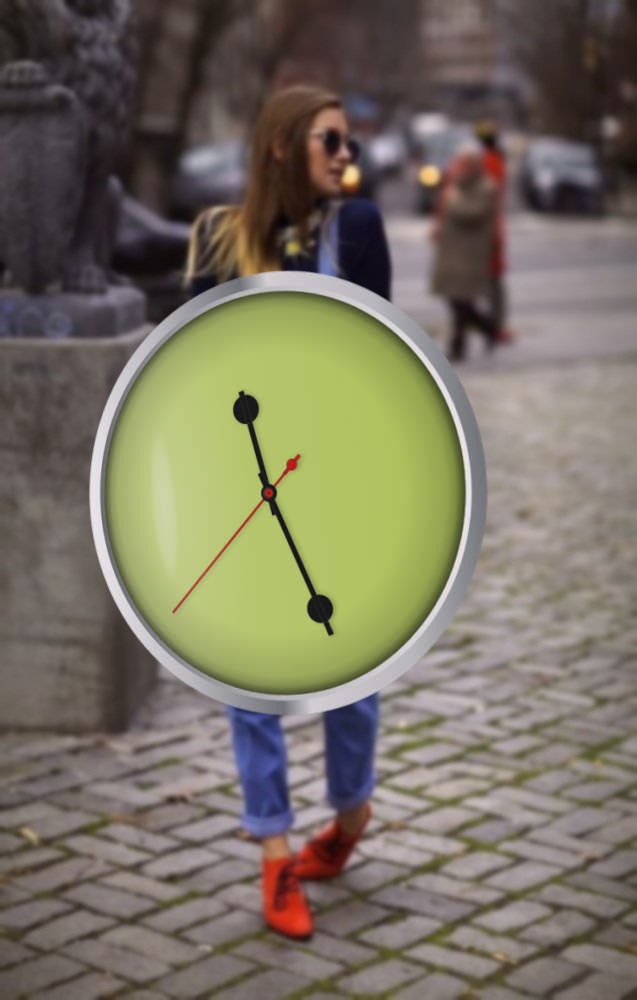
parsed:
**11:25:37**
